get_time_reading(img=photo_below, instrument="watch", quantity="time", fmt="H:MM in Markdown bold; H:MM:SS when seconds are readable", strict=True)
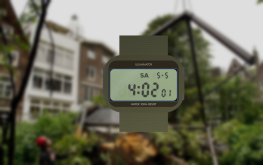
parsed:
**4:02:01**
